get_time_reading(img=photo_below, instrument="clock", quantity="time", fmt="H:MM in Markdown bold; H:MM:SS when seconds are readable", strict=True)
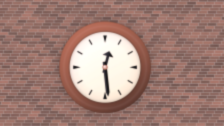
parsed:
**12:29**
